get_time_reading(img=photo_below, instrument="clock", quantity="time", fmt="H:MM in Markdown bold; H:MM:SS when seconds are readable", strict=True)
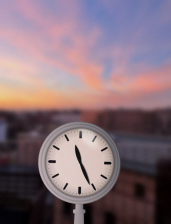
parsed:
**11:26**
